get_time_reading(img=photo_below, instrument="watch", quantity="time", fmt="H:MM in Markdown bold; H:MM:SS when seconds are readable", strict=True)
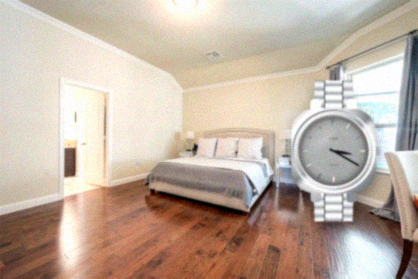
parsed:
**3:20**
